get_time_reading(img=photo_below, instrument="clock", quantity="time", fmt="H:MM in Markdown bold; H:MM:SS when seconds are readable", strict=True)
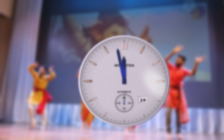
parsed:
**11:58**
